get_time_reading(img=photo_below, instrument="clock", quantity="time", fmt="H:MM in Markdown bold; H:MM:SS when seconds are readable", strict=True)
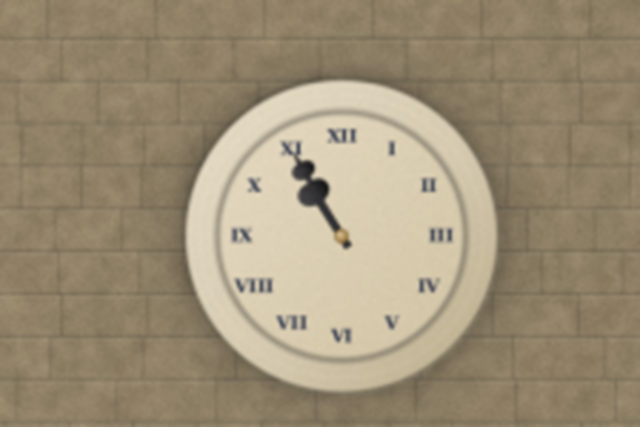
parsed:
**10:55**
